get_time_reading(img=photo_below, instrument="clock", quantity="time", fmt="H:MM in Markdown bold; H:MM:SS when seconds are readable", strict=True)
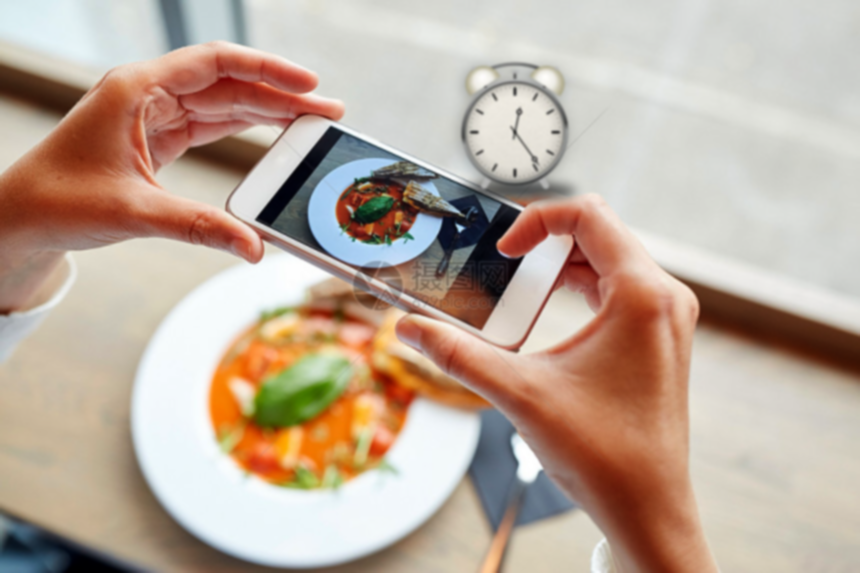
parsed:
**12:24**
